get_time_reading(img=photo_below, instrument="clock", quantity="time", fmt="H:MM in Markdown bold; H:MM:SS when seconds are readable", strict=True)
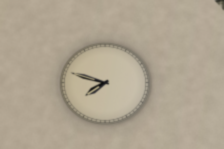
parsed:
**7:48**
